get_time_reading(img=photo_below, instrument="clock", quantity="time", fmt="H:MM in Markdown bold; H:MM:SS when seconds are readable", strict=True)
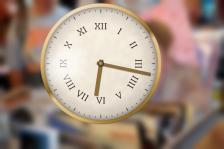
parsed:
**6:17**
